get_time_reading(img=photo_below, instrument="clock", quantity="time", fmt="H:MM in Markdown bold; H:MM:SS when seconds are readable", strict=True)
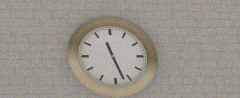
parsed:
**11:27**
